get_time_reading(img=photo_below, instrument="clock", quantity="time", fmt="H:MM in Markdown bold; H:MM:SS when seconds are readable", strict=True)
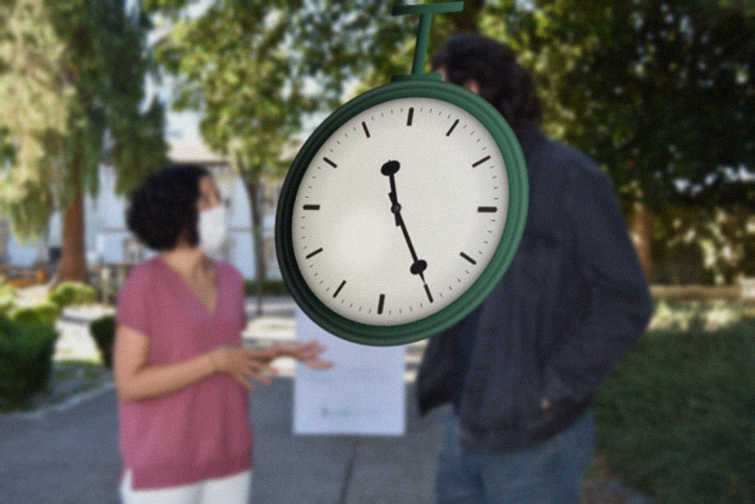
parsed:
**11:25**
